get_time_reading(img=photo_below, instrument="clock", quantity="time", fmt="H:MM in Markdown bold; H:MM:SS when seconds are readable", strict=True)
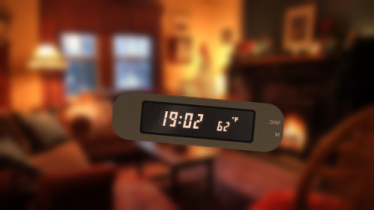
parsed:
**19:02**
